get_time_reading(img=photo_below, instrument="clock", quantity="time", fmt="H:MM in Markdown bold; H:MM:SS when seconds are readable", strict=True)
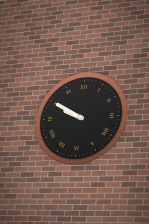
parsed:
**9:50**
